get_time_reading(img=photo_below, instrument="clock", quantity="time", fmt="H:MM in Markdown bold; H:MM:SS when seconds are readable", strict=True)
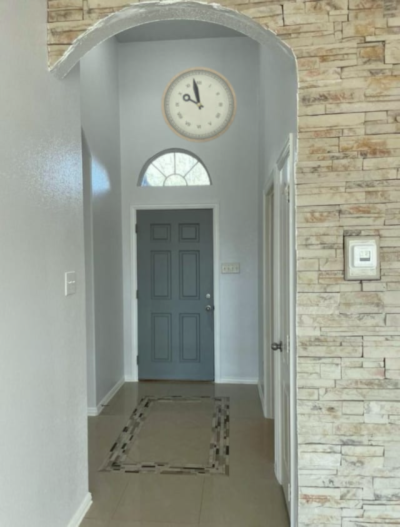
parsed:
**9:58**
